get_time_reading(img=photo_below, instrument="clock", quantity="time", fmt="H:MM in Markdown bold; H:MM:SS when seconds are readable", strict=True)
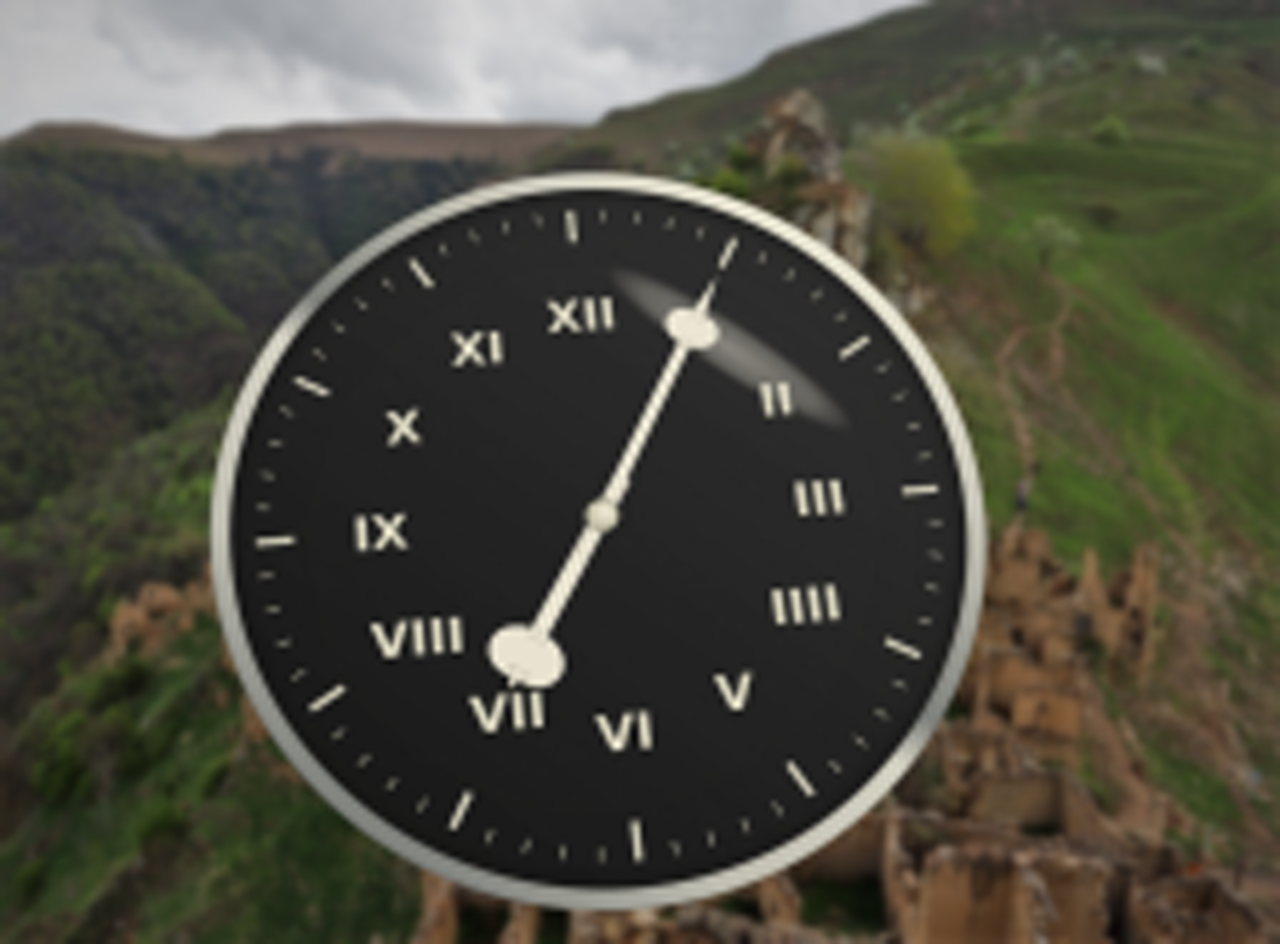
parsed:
**7:05**
